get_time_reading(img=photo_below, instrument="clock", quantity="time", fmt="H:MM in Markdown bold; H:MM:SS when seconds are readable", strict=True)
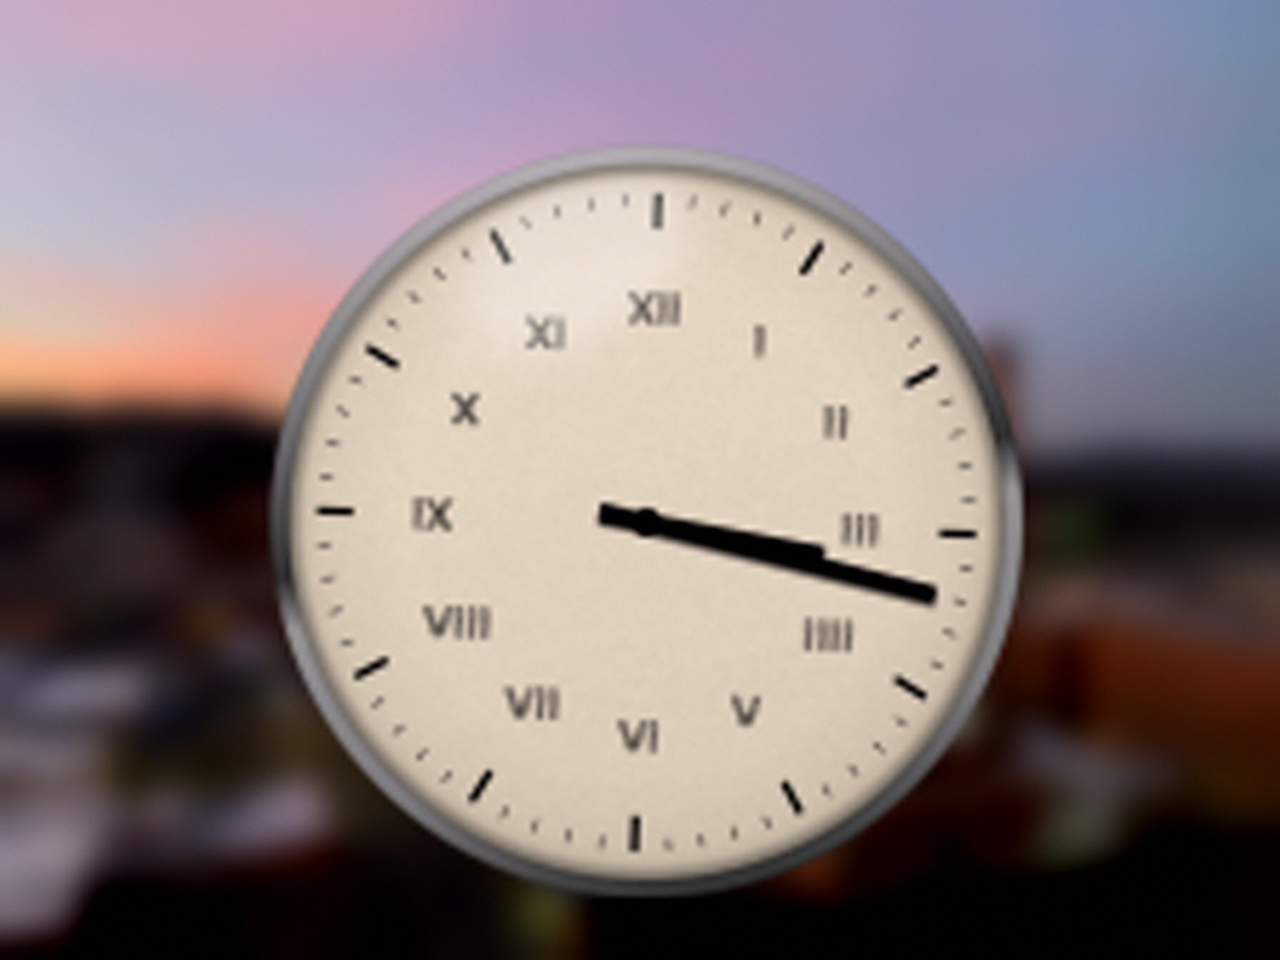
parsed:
**3:17**
